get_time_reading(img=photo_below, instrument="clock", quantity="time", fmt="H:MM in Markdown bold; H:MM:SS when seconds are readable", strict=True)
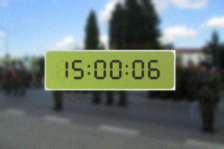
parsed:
**15:00:06**
